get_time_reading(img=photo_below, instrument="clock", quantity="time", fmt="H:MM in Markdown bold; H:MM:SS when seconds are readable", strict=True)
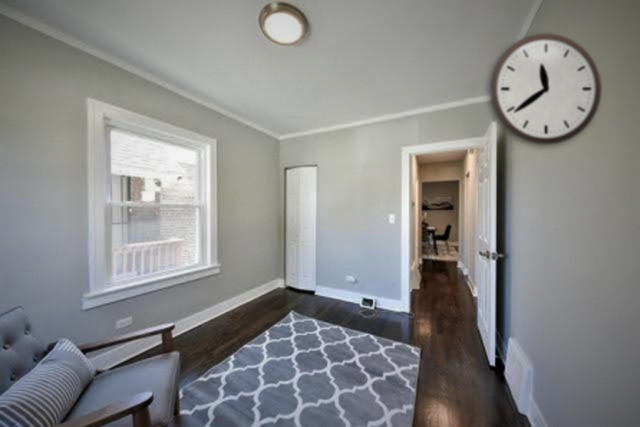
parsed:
**11:39**
